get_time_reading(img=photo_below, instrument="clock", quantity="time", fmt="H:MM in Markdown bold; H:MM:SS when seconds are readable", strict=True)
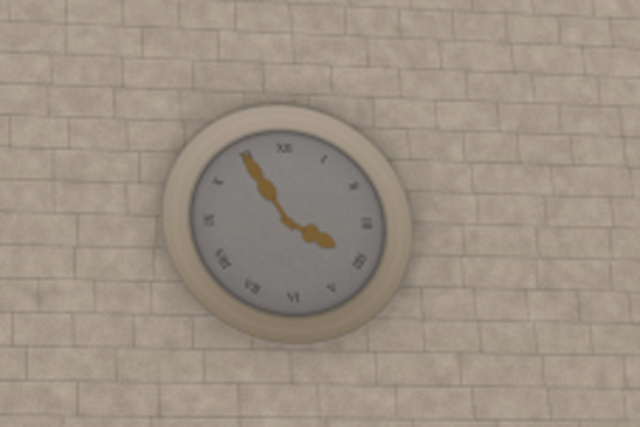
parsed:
**3:55**
